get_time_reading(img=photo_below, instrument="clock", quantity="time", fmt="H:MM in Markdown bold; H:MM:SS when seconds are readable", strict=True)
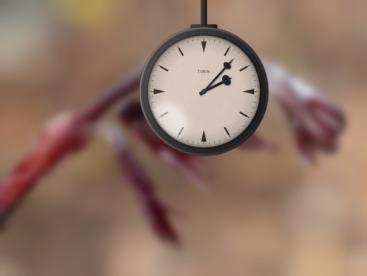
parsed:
**2:07**
